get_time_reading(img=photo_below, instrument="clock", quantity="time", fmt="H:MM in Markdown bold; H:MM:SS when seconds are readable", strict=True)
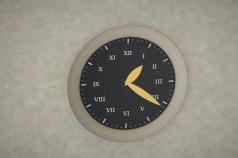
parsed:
**1:21**
